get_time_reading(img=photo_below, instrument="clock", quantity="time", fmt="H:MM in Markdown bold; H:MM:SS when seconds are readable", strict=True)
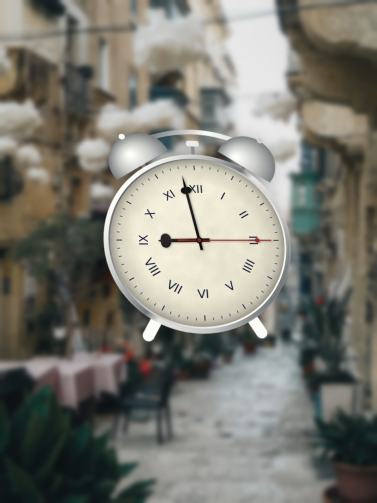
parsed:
**8:58:15**
